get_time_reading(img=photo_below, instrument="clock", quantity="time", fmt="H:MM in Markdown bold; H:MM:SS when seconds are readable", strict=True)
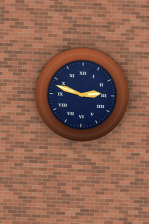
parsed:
**2:48**
